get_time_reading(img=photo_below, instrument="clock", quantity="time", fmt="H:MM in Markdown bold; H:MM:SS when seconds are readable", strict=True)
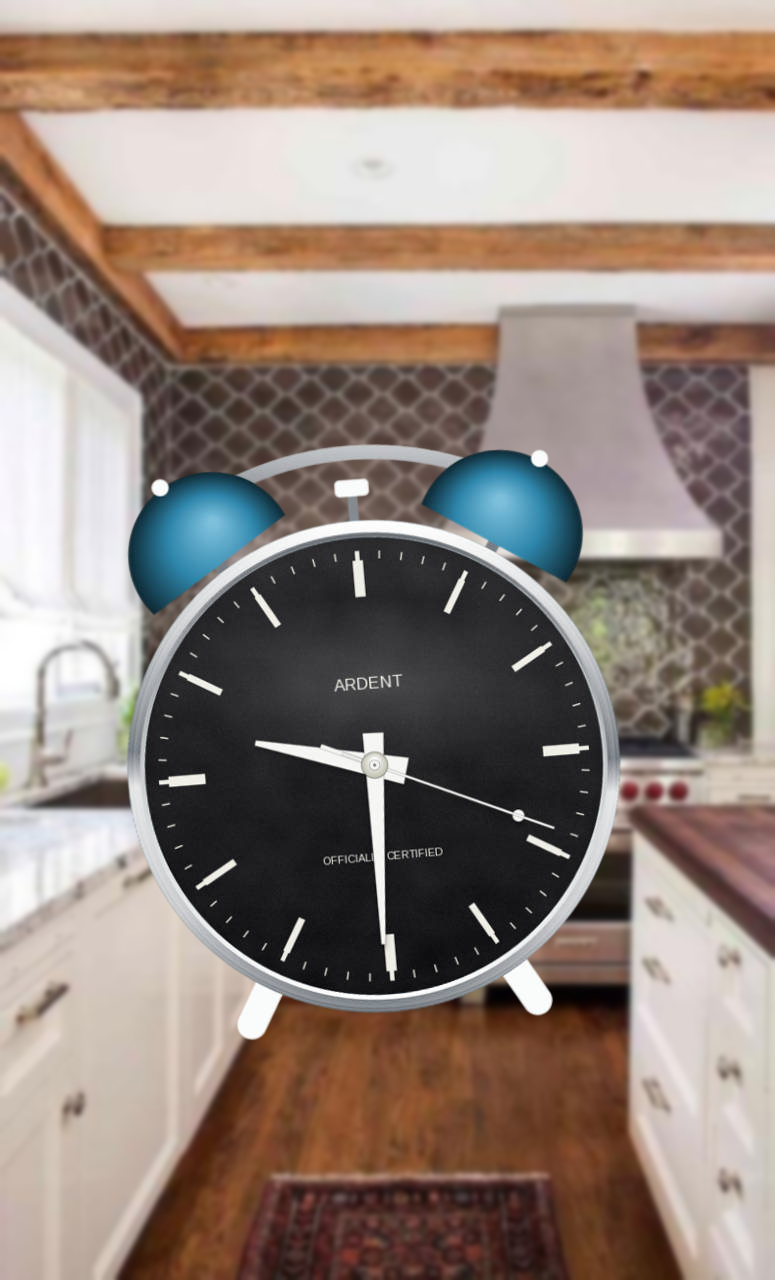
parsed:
**9:30:19**
